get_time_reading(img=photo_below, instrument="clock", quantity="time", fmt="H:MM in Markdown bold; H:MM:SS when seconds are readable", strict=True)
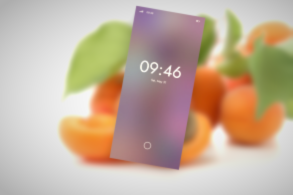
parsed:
**9:46**
